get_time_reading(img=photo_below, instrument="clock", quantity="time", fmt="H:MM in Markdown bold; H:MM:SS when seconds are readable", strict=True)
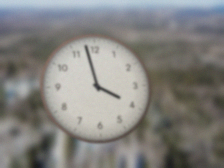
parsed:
**3:58**
